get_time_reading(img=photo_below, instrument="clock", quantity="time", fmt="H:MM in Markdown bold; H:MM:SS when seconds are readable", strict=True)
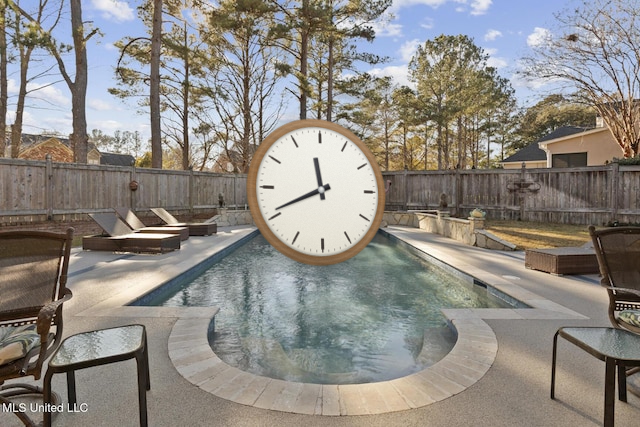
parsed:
**11:41**
